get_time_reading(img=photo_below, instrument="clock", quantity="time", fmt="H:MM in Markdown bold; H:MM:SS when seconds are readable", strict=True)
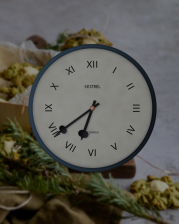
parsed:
**6:39**
